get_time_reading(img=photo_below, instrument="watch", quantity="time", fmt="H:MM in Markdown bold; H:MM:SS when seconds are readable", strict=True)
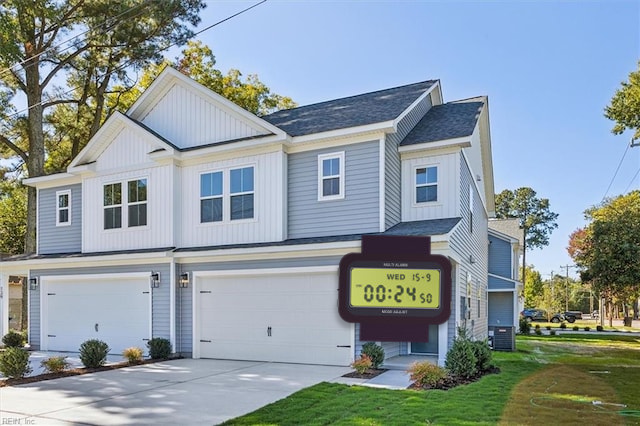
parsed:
**0:24:50**
